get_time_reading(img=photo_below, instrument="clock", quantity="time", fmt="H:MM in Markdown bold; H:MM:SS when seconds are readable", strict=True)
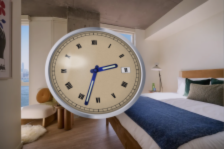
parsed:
**2:33**
